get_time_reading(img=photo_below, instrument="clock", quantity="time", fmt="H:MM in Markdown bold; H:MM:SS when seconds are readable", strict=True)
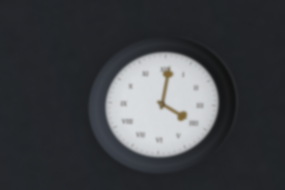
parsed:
**4:01**
